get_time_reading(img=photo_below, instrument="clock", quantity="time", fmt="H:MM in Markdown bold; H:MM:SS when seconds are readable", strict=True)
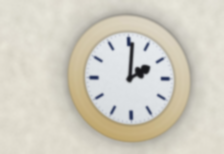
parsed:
**2:01**
